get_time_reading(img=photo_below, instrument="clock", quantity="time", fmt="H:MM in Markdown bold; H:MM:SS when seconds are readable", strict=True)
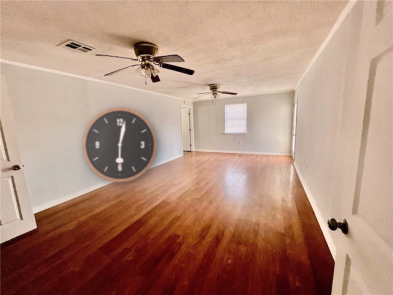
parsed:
**6:02**
